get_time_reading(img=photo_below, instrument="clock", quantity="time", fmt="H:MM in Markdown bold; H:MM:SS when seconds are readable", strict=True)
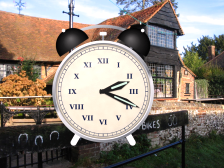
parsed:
**2:19**
